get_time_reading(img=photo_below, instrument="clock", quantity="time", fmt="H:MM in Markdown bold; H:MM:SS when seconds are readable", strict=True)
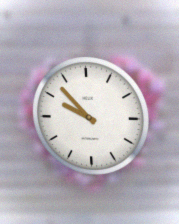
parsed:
**9:53**
